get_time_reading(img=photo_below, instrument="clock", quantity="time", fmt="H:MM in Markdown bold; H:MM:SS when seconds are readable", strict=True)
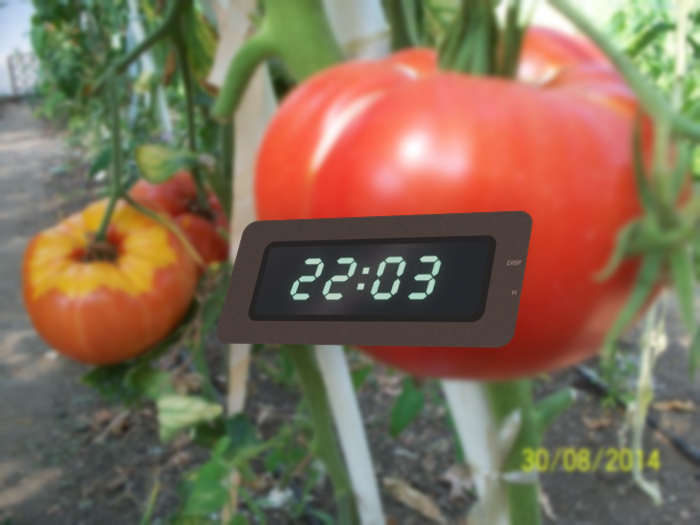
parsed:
**22:03**
